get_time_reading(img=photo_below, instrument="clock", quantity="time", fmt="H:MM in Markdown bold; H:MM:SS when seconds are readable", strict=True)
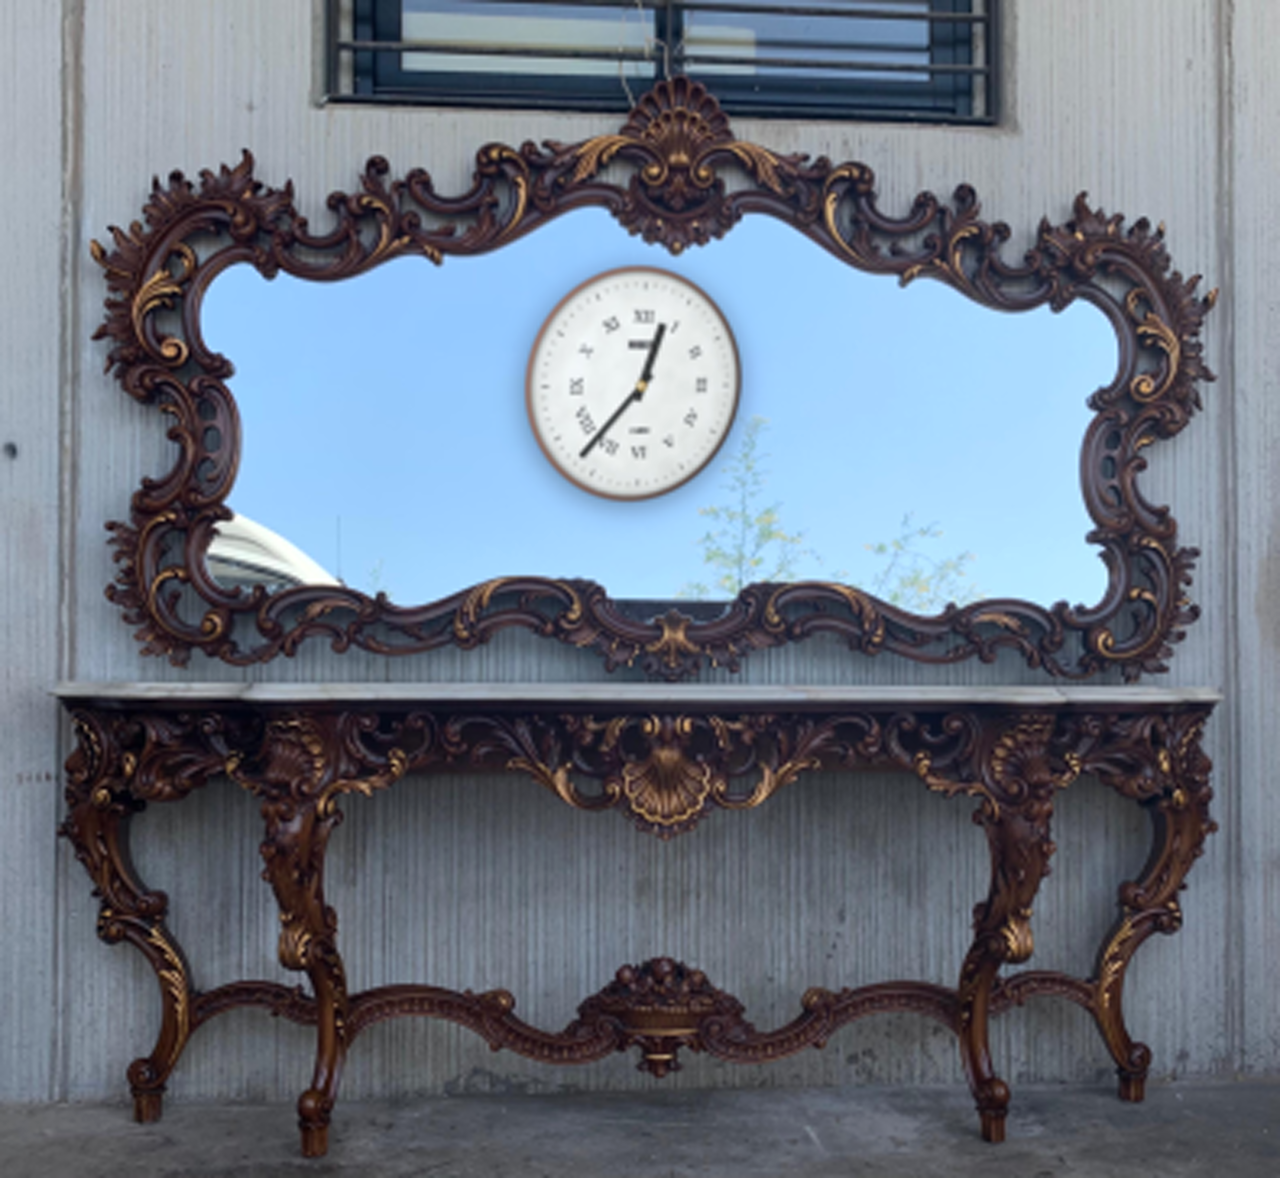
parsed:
**12:37**
